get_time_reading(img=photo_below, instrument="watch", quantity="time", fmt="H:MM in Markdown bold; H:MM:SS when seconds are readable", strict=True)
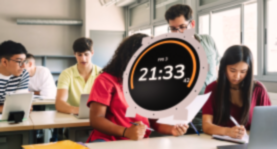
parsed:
**21:33**
